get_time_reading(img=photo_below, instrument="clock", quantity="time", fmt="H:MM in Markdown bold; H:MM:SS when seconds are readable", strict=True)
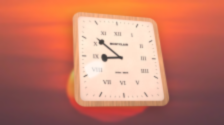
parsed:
**8:52**
